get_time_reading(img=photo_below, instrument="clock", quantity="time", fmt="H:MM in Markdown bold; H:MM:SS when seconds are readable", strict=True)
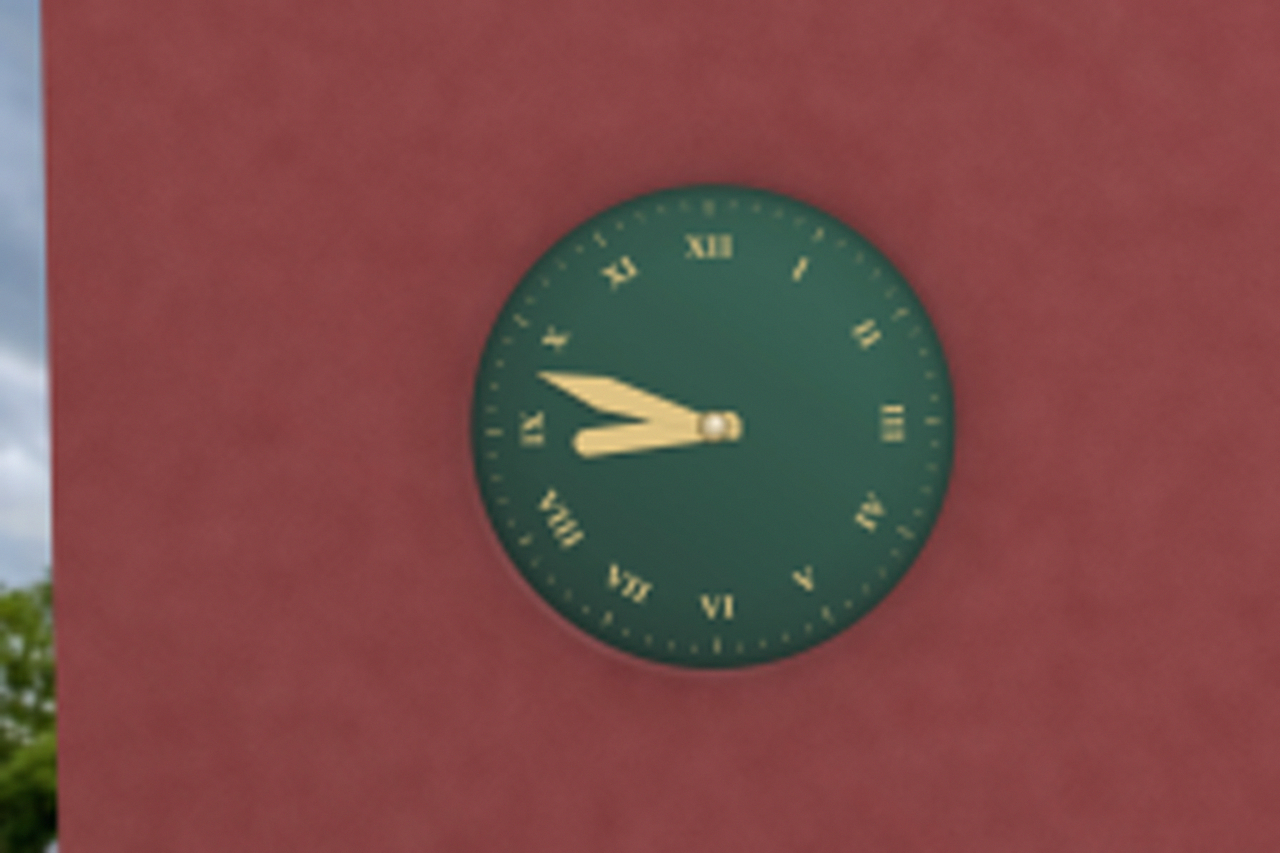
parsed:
**8:48**
